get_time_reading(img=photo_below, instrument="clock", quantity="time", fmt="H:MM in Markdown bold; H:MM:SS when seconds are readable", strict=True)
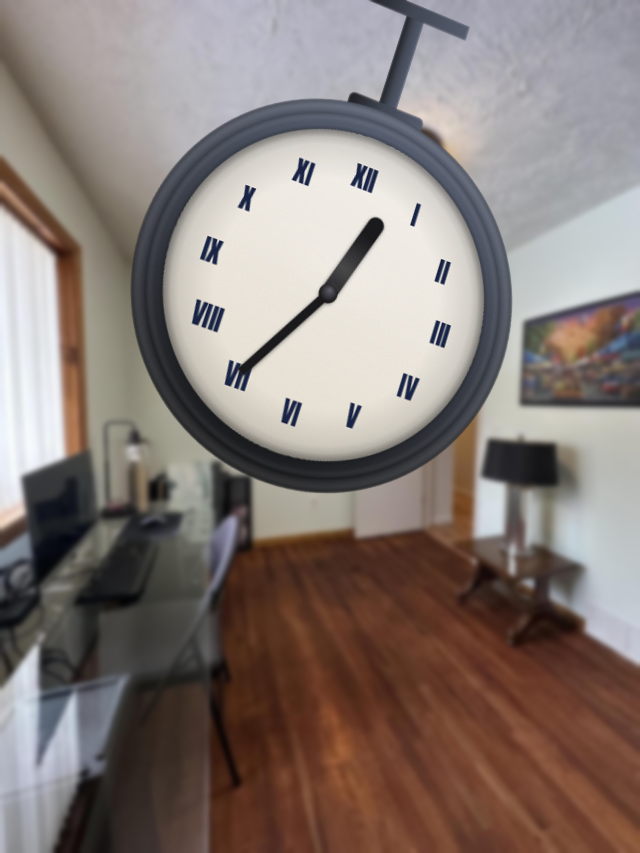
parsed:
**12:35**
